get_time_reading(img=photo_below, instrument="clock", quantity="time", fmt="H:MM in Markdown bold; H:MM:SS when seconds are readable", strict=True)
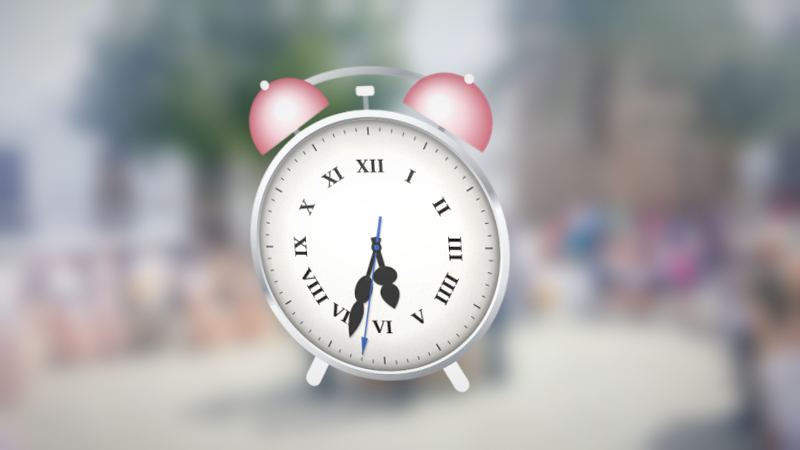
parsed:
**5:33:32**
